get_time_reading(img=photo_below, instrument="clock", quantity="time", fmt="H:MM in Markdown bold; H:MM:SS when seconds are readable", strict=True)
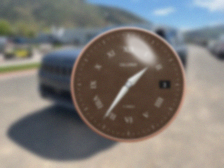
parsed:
**1:36**
